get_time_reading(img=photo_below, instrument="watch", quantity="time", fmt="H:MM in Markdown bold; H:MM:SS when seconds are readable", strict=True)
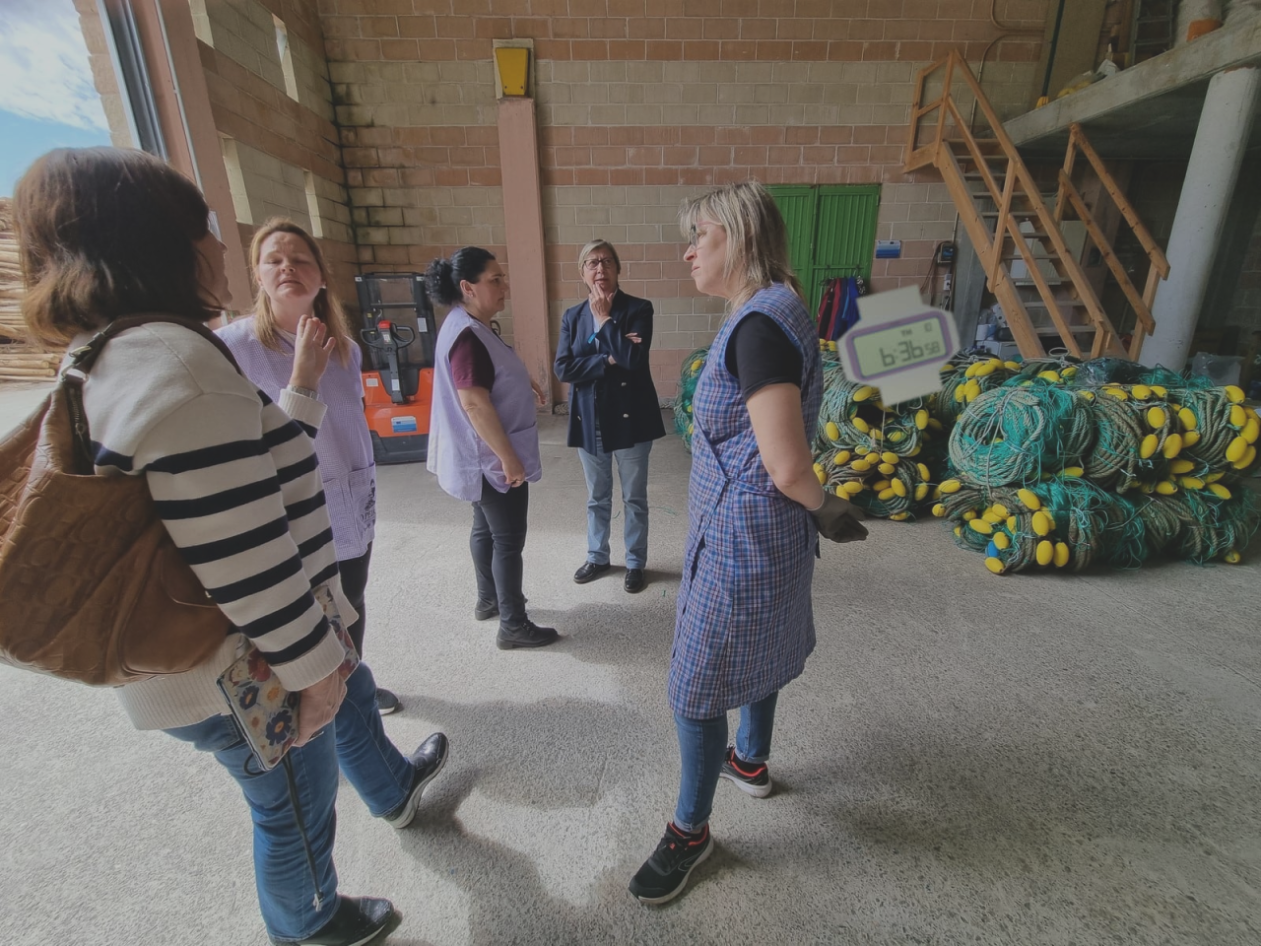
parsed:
**6:36**
